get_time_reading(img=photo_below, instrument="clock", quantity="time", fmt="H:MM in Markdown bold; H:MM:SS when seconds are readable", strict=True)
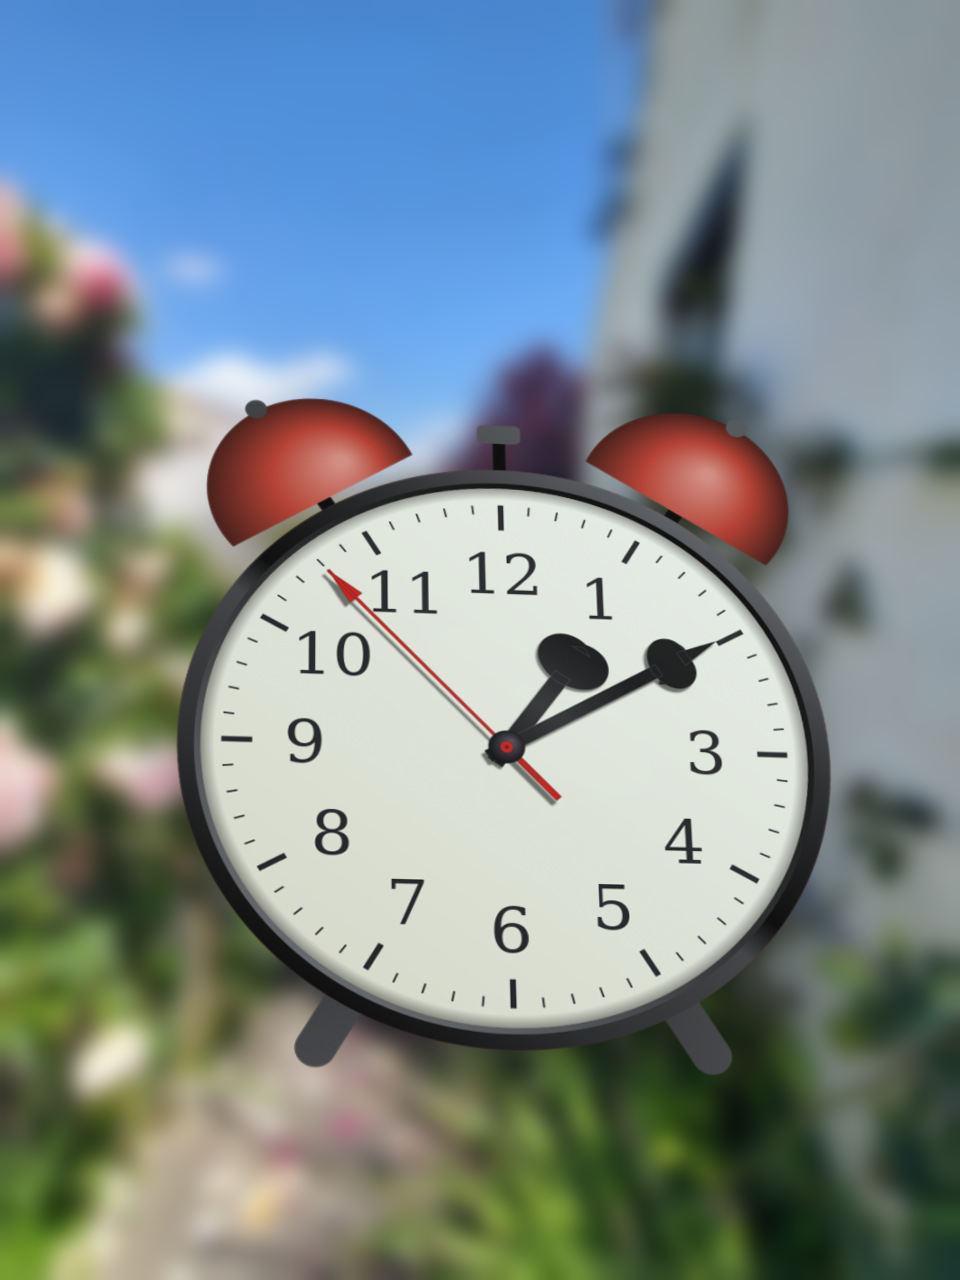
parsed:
**1:09:53**
